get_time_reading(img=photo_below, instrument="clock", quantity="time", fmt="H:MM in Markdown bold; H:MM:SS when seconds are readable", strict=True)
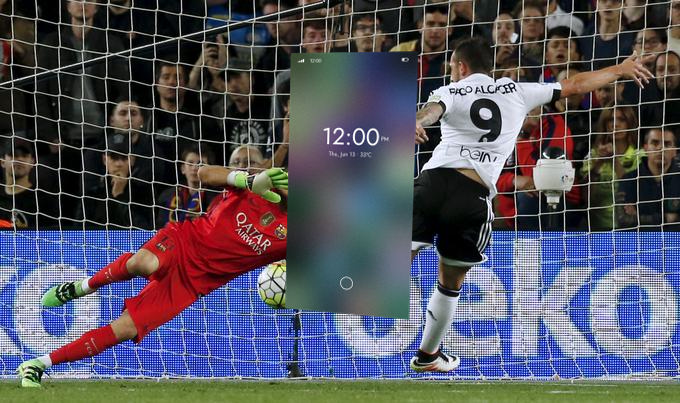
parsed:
**12:00**
